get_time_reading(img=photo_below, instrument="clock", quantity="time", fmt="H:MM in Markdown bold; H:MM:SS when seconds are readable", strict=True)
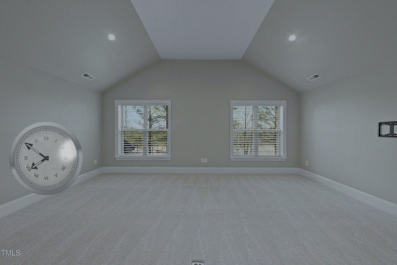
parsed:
**7:51**
